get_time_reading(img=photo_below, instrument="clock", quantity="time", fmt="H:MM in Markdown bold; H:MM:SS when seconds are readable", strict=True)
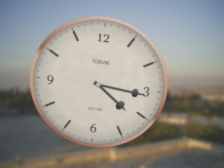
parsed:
**4:16**
